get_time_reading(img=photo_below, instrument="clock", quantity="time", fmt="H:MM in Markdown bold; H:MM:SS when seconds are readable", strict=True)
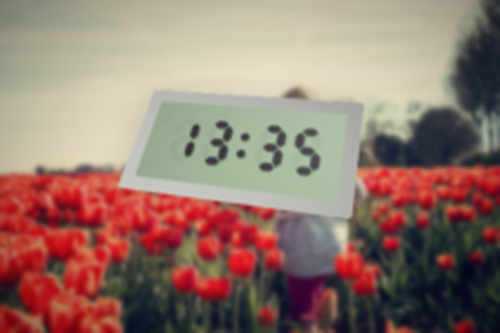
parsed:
**13:35**
